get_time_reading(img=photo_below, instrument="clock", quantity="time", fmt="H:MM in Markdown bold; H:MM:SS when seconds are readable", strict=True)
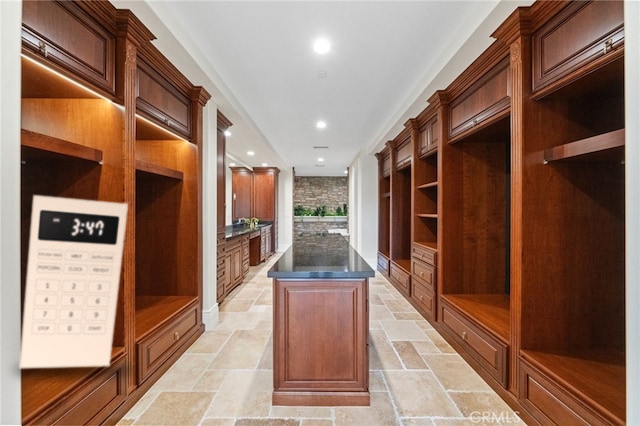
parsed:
**3:47**
